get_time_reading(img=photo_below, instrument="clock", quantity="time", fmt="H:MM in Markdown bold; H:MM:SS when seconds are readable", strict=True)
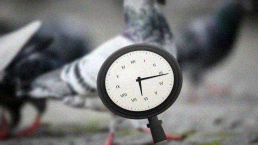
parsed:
**6:16**
